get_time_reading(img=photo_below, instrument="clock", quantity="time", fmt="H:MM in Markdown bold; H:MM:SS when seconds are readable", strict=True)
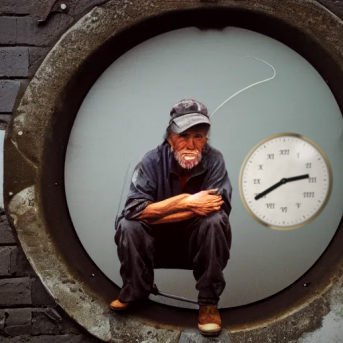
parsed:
**2:40**
